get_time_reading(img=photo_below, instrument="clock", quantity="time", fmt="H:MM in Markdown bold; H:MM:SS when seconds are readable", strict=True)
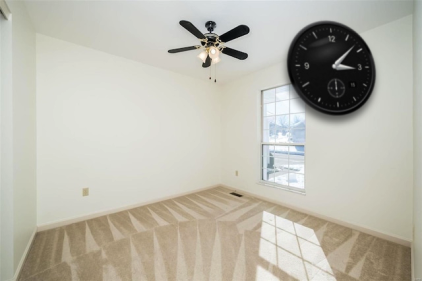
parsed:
**3:08**
